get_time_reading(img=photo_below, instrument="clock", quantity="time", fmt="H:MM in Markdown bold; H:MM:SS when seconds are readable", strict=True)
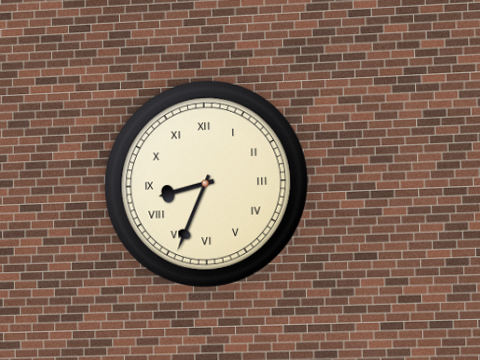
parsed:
**8:34**
